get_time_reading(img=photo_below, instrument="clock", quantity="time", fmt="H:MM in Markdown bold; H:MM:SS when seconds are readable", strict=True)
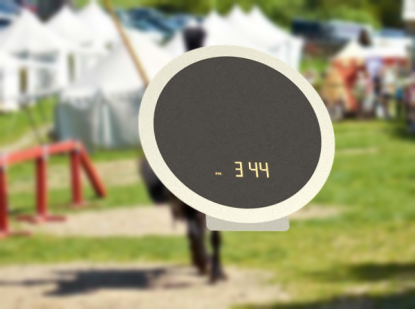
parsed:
**3:44**
